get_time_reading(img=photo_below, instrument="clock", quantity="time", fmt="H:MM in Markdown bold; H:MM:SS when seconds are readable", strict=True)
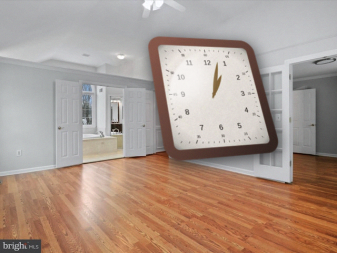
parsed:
**1:03**
